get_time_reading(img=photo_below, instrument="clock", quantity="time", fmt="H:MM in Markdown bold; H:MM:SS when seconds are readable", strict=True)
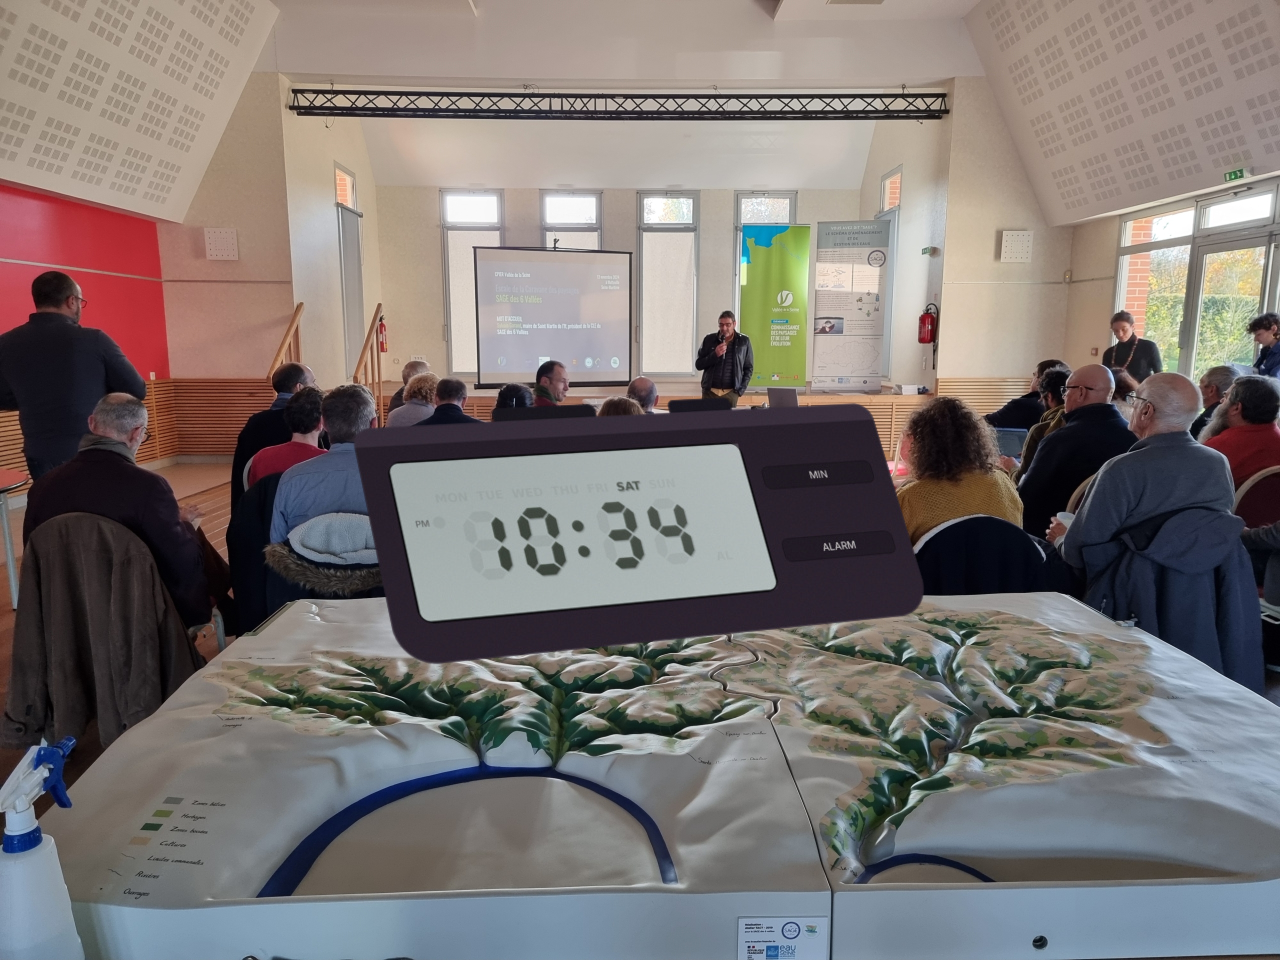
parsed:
**10:34**
